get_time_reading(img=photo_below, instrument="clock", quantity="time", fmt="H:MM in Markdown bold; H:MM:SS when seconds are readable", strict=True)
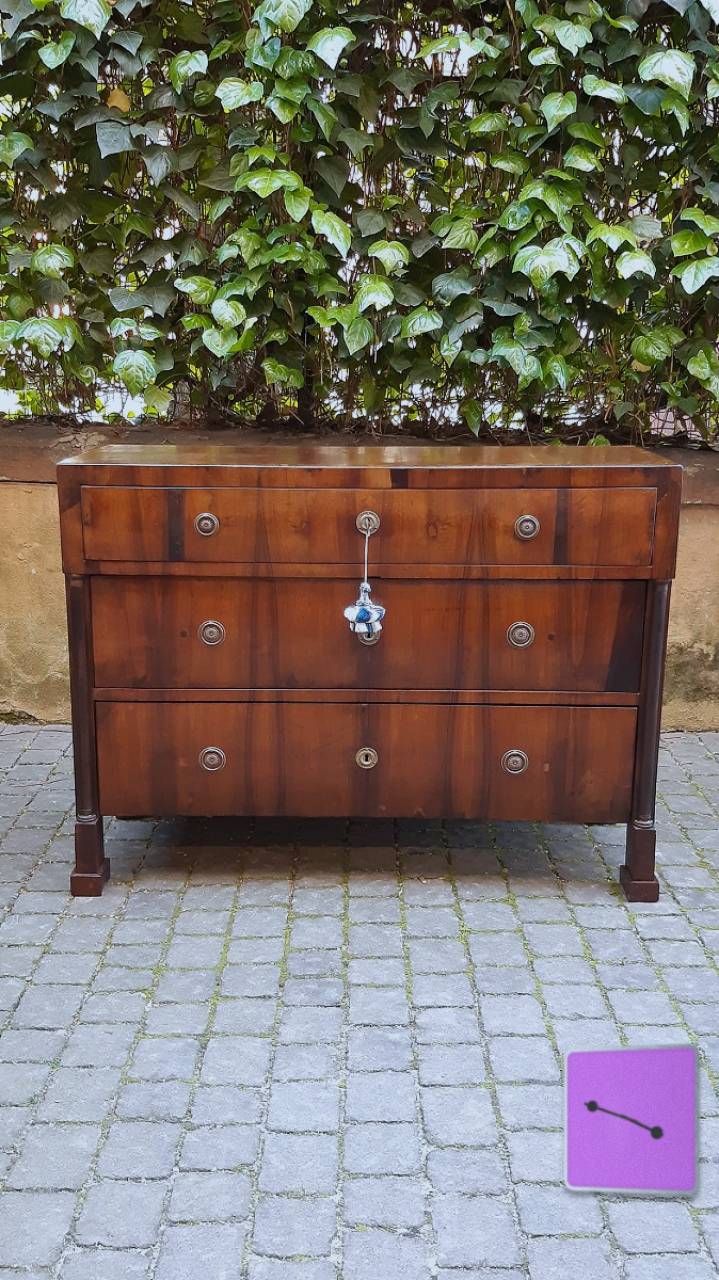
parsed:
**3:48**
